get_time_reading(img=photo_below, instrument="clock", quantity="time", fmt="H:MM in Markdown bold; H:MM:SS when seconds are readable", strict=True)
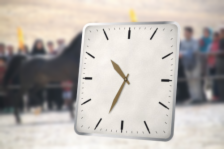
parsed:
**10:34**
